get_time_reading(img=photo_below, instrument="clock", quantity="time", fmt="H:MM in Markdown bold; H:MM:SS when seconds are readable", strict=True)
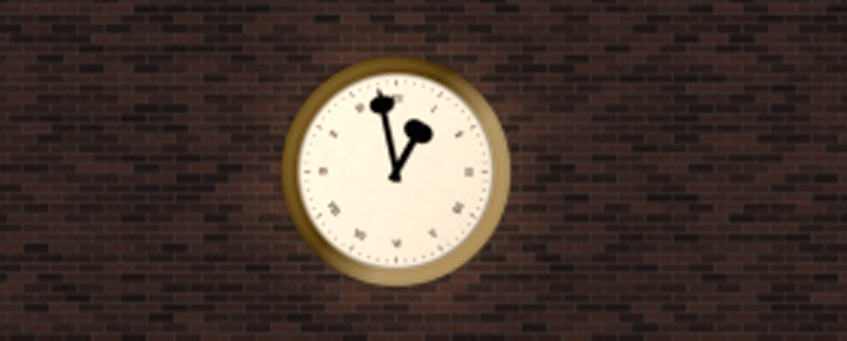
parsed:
**12:58**
